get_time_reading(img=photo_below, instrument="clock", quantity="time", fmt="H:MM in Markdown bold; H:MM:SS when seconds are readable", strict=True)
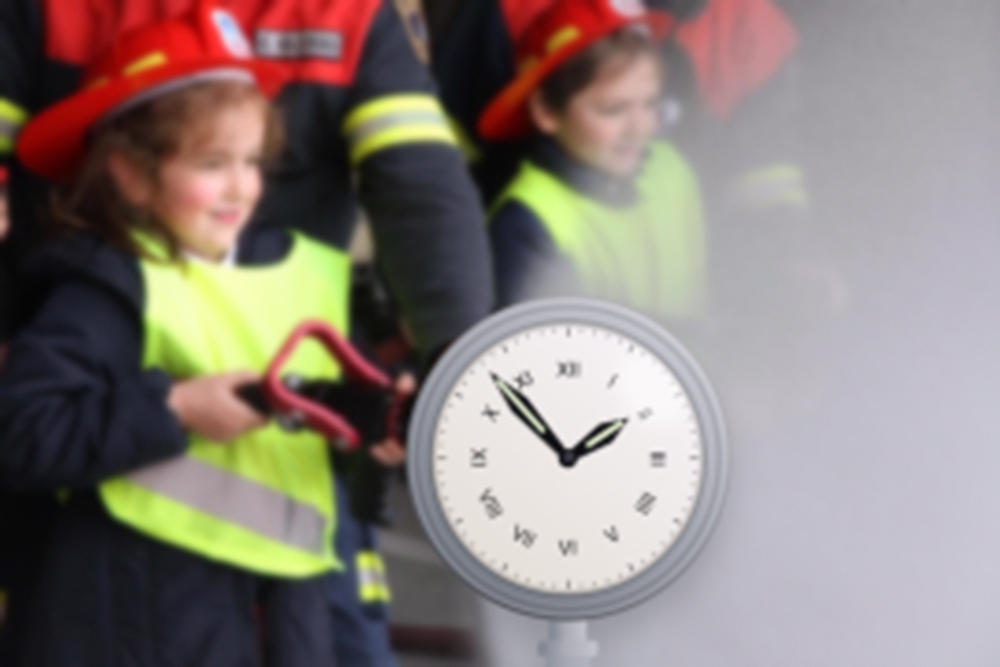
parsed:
**1:53**
